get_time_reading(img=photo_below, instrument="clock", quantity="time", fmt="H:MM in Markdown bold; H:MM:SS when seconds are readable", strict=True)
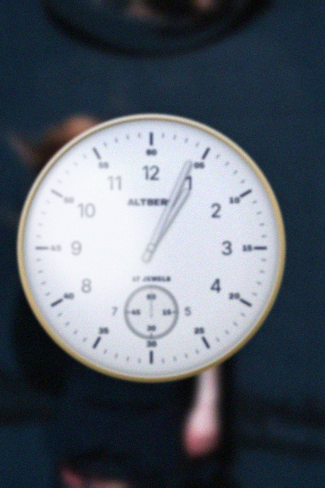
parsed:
**1:04**
